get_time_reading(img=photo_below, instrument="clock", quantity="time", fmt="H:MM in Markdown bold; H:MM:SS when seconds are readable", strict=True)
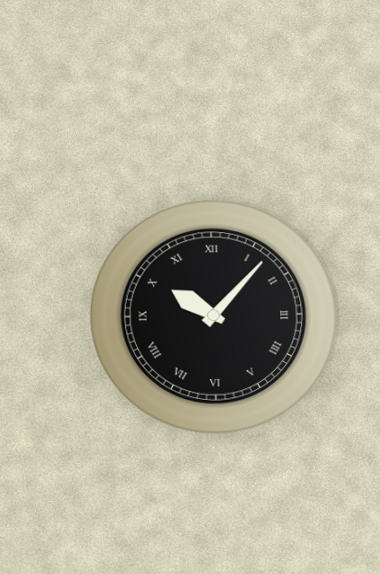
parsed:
**10:07**
